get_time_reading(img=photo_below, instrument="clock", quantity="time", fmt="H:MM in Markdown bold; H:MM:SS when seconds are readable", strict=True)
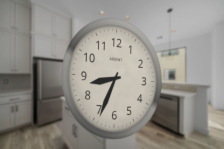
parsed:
**8:34**
